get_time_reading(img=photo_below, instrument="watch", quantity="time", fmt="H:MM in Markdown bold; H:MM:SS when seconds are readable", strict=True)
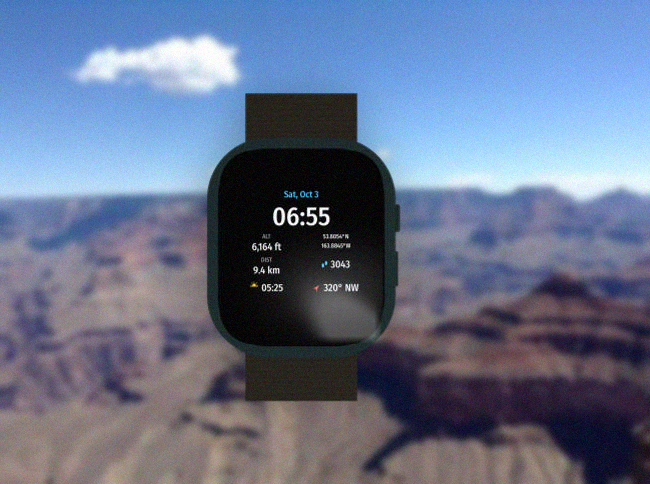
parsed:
**6:55**
